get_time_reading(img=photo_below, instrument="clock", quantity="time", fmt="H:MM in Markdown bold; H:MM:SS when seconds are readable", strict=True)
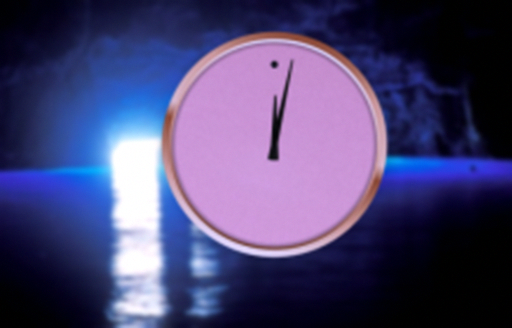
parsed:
**12:02**
